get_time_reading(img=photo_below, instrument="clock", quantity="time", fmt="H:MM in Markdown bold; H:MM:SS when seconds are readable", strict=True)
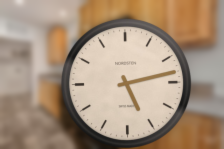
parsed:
**5:13**
